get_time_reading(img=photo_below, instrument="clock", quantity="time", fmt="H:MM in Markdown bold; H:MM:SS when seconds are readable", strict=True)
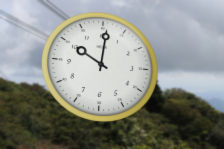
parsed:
**10:01**
